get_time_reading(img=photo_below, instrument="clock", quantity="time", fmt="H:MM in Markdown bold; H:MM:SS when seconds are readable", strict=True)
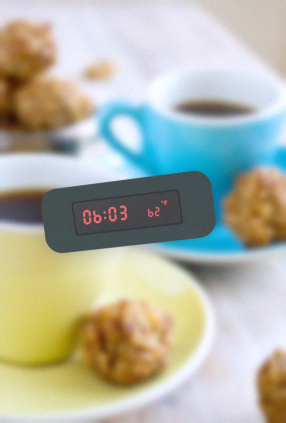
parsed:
**6:03**
